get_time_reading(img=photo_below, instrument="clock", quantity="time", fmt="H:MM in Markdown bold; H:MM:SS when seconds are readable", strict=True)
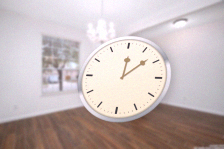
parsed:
**12:08**
